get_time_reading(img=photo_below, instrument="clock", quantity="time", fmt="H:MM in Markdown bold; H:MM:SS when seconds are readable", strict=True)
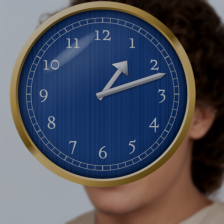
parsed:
**1:12**
